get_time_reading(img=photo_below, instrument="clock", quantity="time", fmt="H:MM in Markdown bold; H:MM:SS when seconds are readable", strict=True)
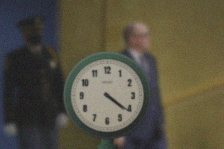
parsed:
**4:21**
